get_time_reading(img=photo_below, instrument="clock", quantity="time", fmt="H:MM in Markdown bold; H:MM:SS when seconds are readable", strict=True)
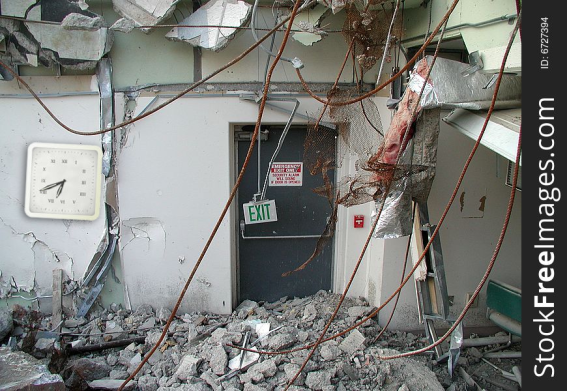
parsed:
**6:41**
